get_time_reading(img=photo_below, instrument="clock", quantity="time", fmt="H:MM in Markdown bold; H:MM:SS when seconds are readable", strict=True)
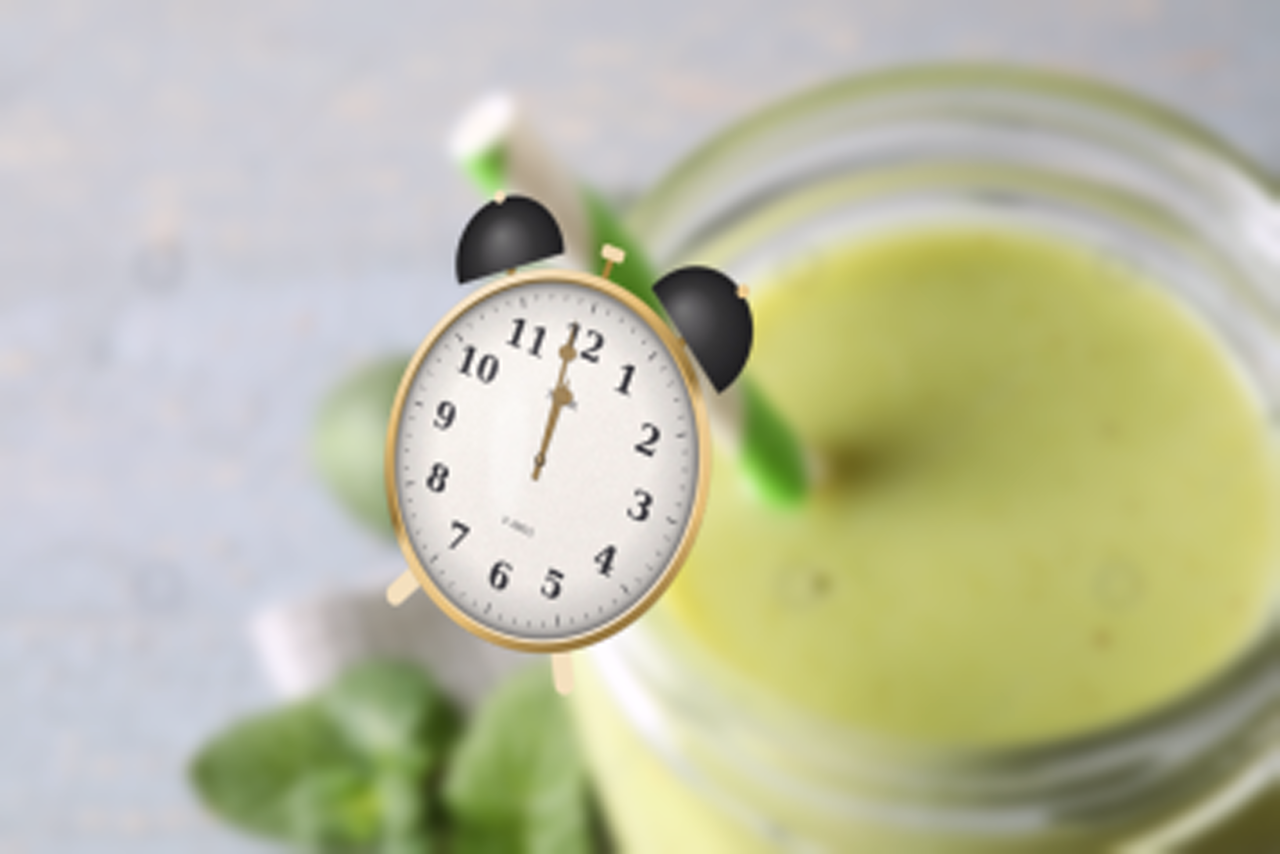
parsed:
**11:59**
